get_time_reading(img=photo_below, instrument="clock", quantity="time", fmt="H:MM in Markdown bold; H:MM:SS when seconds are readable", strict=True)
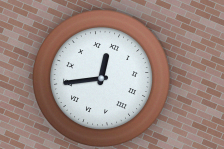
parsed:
**11:40**
